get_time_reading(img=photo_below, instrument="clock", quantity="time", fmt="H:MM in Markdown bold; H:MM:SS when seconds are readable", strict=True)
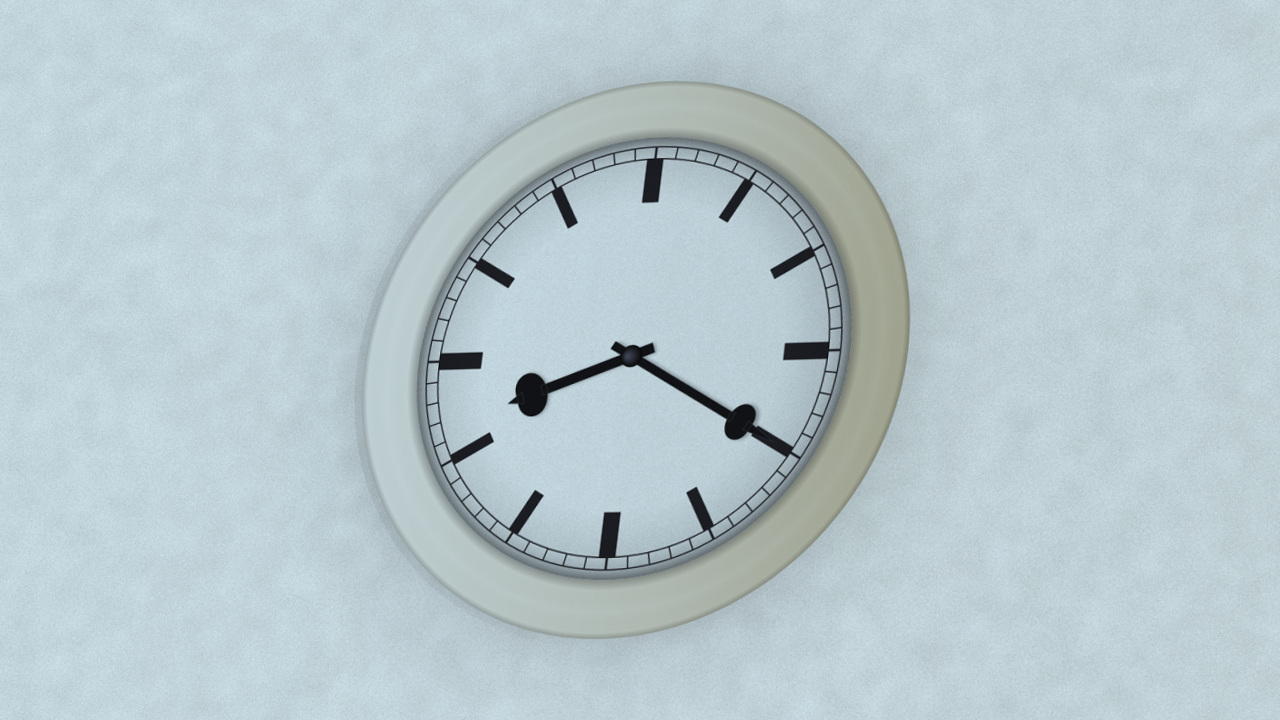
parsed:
**8:20**
